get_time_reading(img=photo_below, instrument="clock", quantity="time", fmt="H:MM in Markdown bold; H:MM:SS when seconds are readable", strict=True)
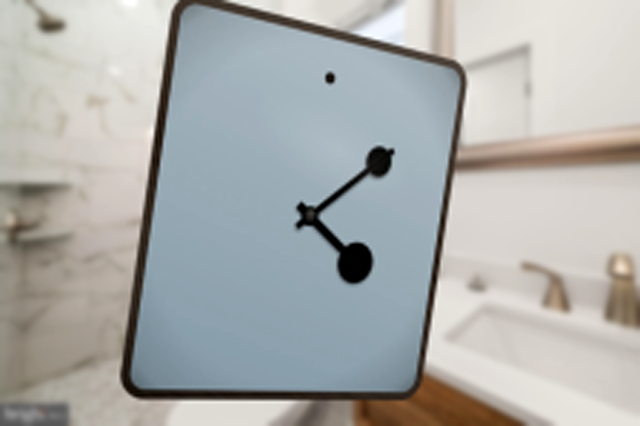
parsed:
**4:08**
